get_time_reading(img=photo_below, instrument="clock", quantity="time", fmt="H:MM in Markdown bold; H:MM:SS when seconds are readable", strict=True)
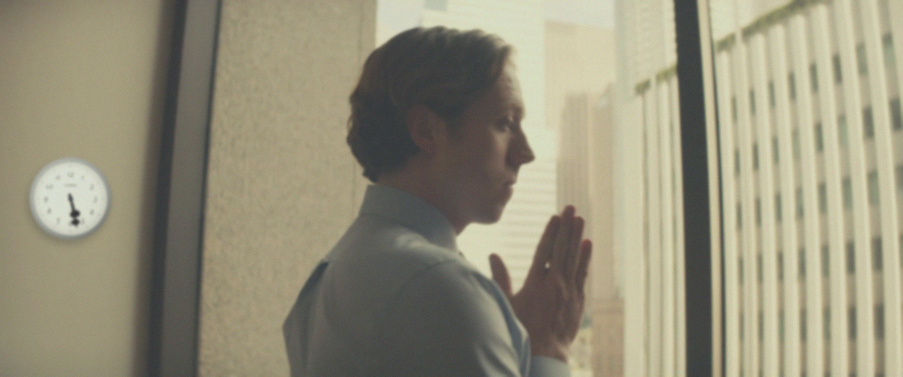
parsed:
**5:28**
